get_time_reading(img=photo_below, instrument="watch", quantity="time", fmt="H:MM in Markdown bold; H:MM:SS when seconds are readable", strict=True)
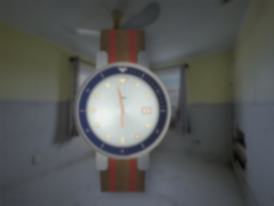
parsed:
**5:58**
